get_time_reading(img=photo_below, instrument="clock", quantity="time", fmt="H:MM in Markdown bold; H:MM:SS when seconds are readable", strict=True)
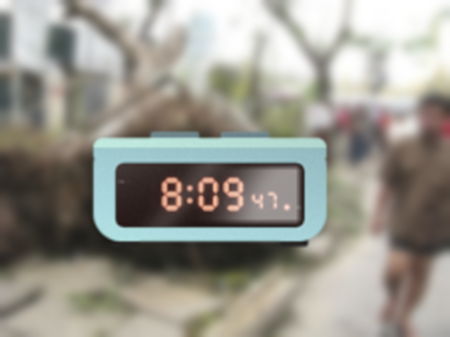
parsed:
**8:09:47**
